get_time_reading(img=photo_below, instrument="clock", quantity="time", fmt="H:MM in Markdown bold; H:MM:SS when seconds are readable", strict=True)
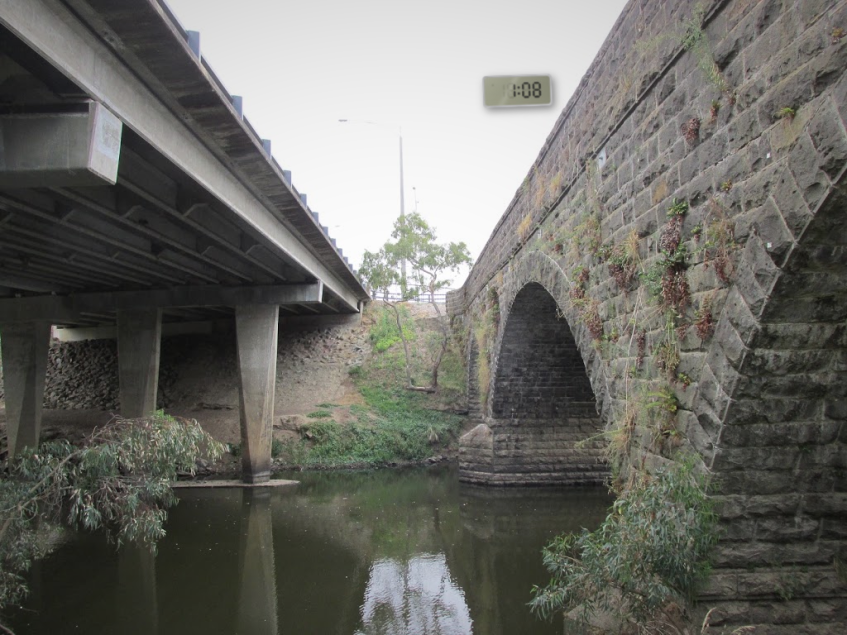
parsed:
**1:08**
